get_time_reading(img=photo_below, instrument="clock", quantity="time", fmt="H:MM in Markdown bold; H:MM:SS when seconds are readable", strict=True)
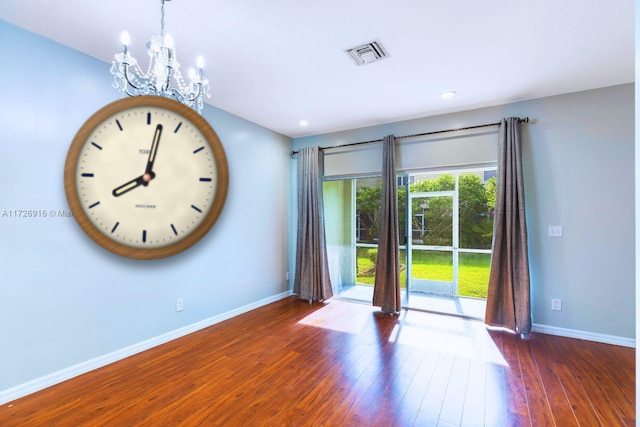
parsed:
**8:02**
